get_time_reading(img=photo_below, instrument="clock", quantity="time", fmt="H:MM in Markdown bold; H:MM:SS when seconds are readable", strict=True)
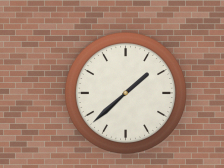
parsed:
**1:38**
